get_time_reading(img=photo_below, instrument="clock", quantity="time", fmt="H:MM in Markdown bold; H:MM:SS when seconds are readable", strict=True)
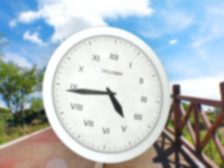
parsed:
**4:44**
